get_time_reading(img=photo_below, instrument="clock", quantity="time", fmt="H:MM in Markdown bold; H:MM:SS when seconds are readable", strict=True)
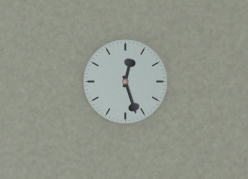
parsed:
**12:27**
